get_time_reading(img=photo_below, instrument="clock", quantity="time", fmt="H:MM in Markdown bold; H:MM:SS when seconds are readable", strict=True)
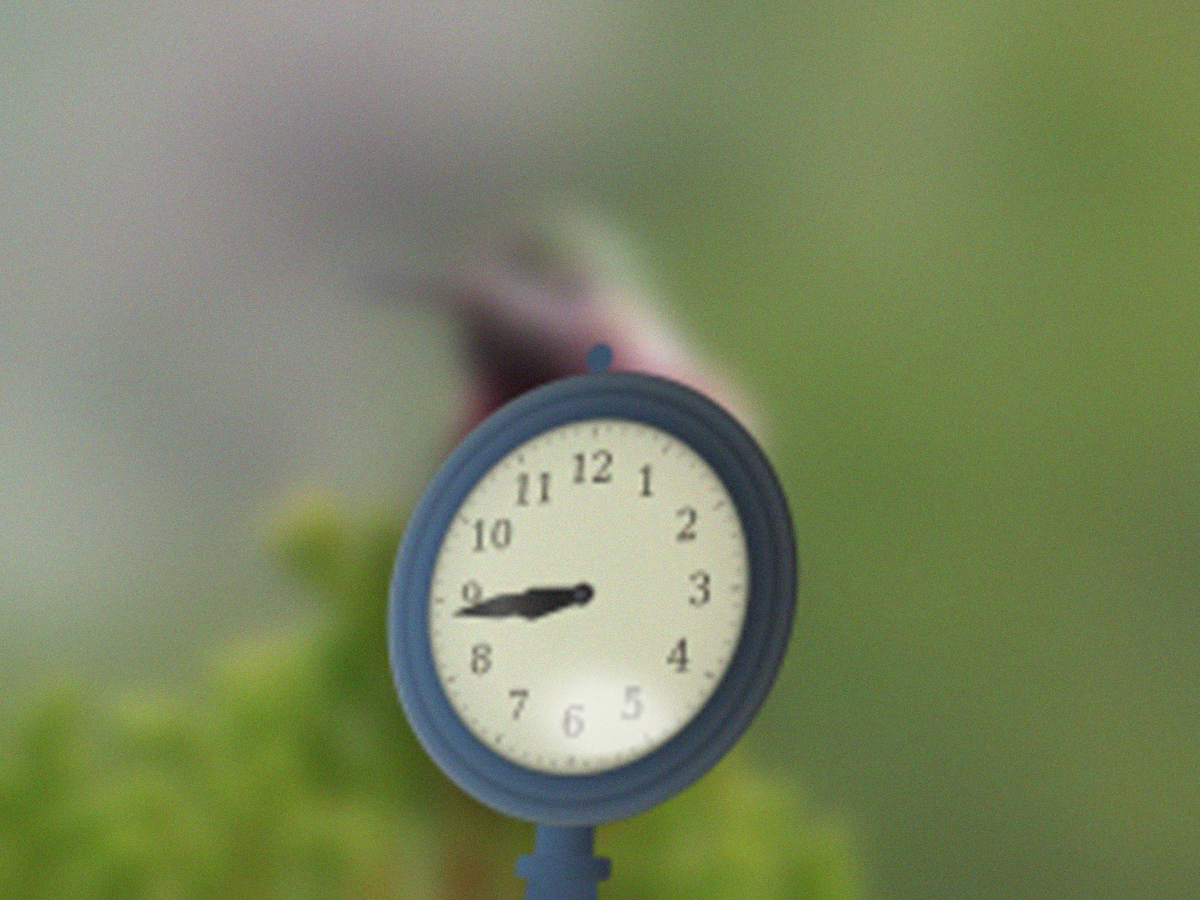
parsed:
**8:44**
